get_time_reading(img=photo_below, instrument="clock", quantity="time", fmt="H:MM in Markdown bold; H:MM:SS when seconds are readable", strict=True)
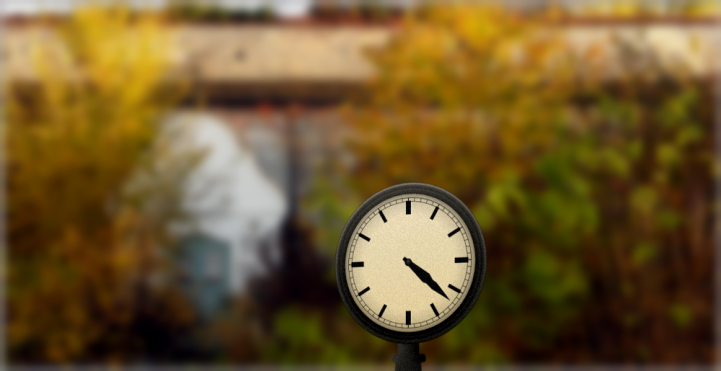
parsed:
**4:22**
